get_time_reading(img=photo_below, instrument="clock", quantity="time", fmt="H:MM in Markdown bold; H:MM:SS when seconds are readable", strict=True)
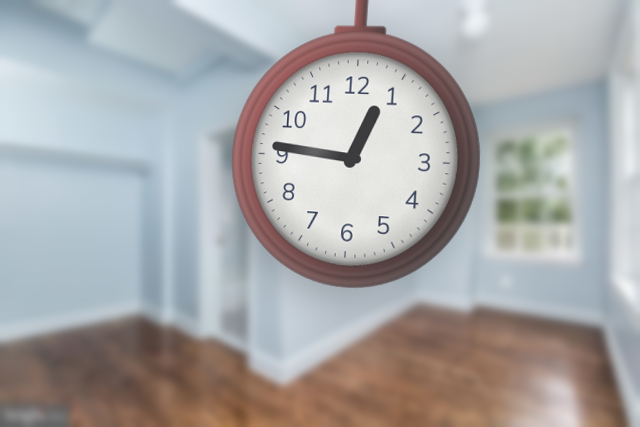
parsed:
**12:46**
